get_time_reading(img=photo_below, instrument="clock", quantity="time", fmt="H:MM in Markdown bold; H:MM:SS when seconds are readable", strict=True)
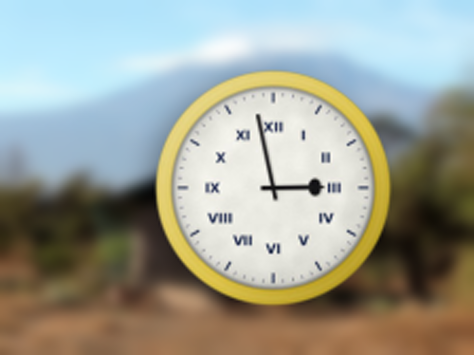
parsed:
**2:58**
